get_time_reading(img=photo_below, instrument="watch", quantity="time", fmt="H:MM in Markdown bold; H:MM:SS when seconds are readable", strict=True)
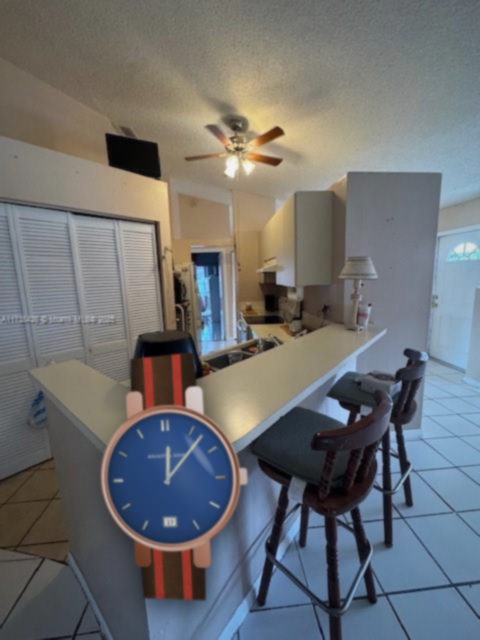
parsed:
**12:07**
